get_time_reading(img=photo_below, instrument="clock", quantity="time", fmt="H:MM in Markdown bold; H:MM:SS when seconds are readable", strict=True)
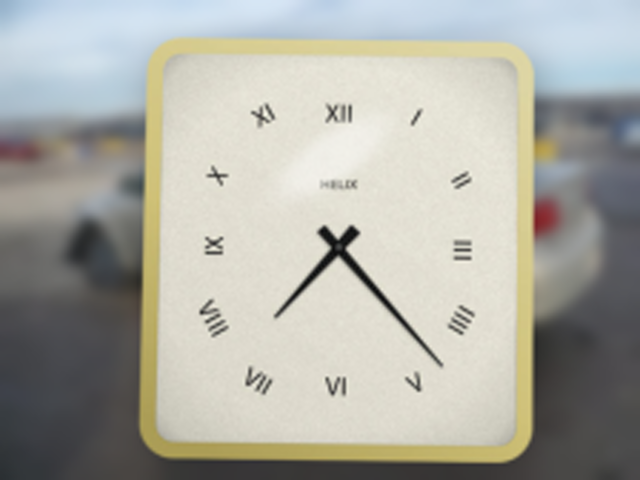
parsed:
**7:23**
